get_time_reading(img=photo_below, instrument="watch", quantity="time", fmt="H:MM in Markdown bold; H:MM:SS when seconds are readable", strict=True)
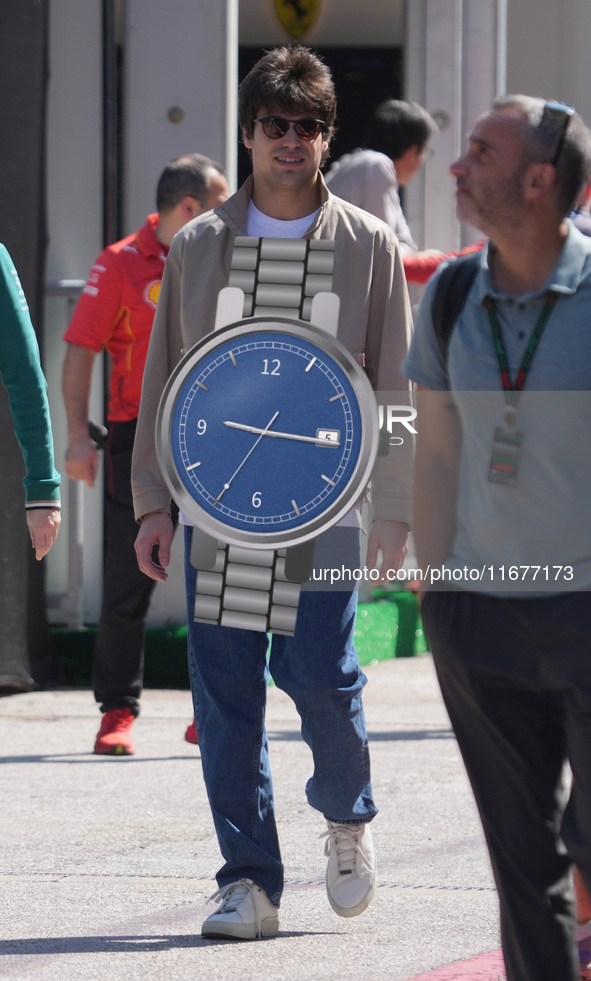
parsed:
**9:15:35**
